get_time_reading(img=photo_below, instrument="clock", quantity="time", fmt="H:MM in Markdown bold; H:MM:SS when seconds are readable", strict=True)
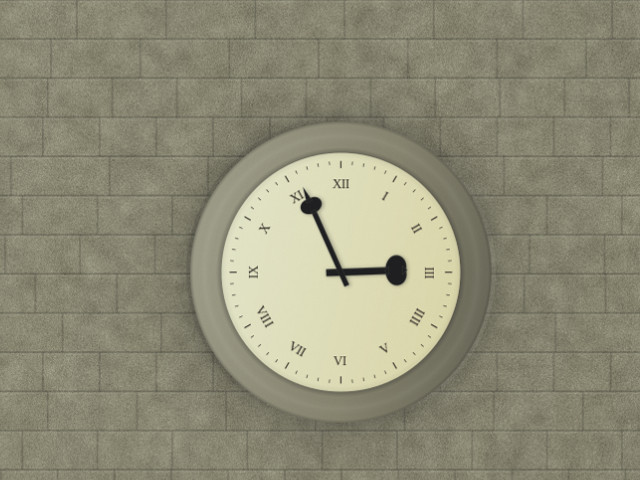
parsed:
**2:56**
